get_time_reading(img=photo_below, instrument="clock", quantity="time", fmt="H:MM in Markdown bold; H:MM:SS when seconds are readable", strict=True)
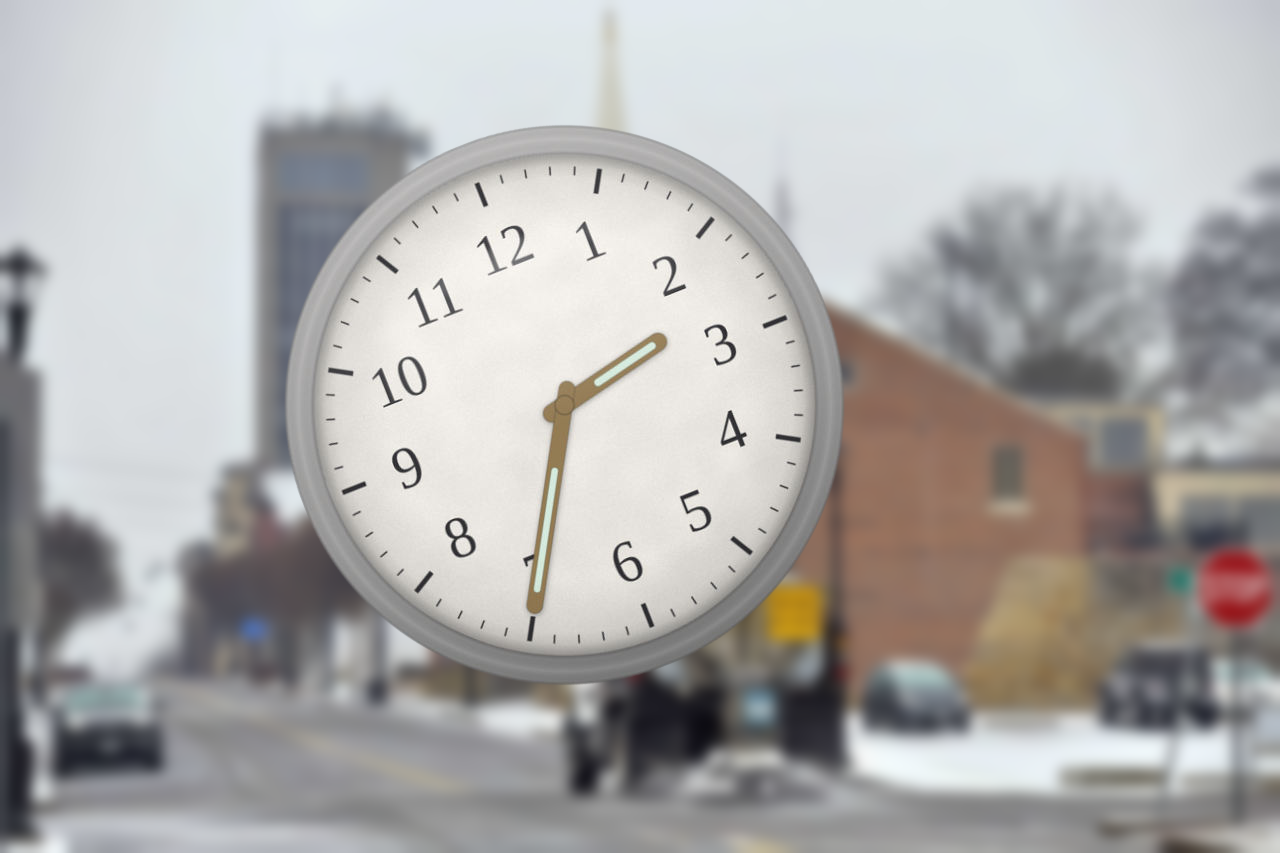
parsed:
**2:35**
